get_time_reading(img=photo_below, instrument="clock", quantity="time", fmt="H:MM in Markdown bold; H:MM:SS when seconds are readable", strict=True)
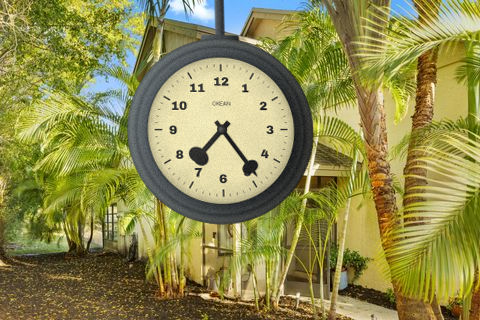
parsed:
**7:24**
